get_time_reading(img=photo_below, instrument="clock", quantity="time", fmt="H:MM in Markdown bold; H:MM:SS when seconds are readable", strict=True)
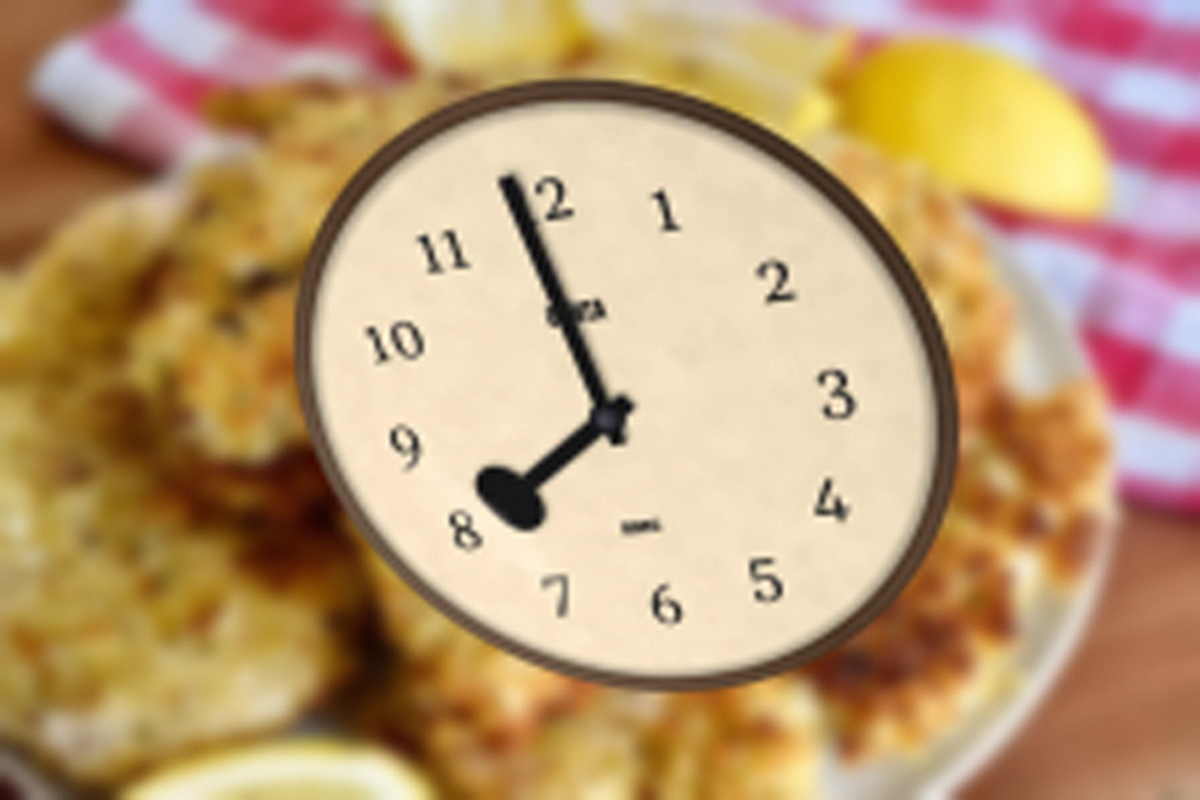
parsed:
**7:59**
